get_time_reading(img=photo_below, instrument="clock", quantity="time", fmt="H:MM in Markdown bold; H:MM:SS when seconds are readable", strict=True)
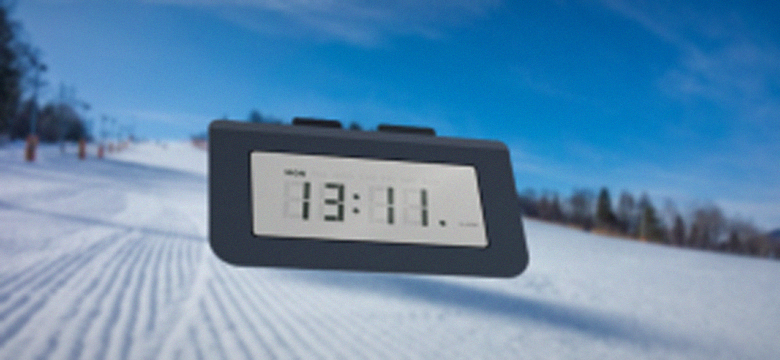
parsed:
**13:11**
